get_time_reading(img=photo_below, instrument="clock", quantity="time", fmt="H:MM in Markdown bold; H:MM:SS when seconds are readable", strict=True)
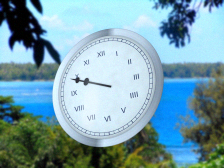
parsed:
**9:49**
